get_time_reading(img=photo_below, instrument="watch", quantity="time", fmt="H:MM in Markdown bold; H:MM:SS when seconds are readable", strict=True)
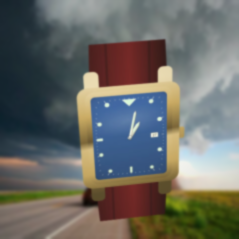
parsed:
**1:02**
